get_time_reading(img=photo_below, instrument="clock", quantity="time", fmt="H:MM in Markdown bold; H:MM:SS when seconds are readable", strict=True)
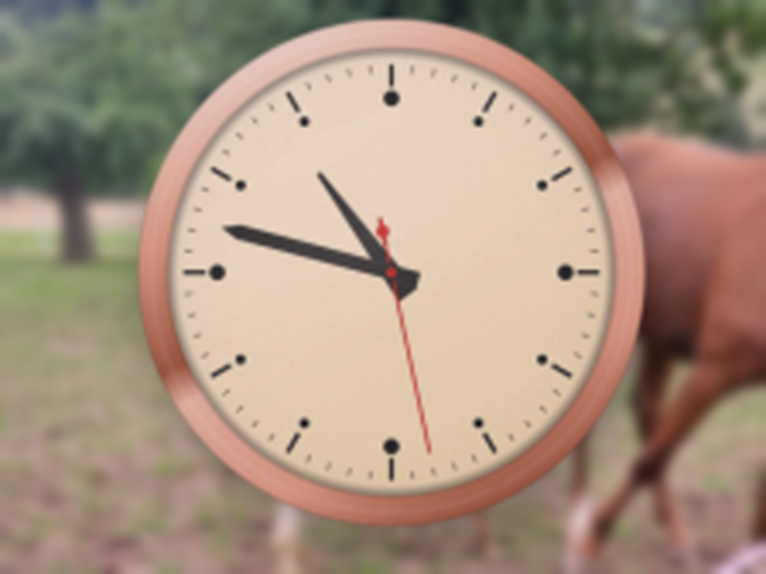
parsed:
**10:47:28**
